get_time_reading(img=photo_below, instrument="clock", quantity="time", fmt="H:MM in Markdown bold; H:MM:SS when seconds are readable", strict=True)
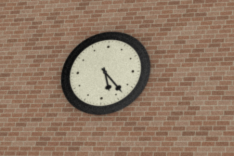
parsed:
**5:23**
